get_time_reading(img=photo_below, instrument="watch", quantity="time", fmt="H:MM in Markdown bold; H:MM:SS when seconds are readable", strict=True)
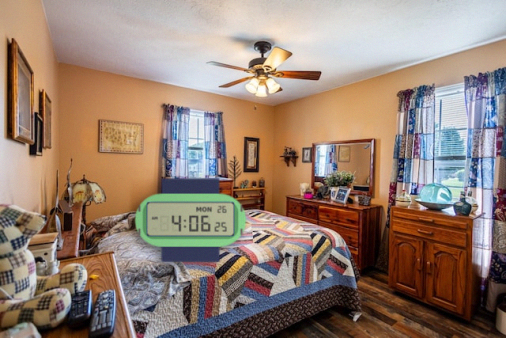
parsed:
**4:06:25**
